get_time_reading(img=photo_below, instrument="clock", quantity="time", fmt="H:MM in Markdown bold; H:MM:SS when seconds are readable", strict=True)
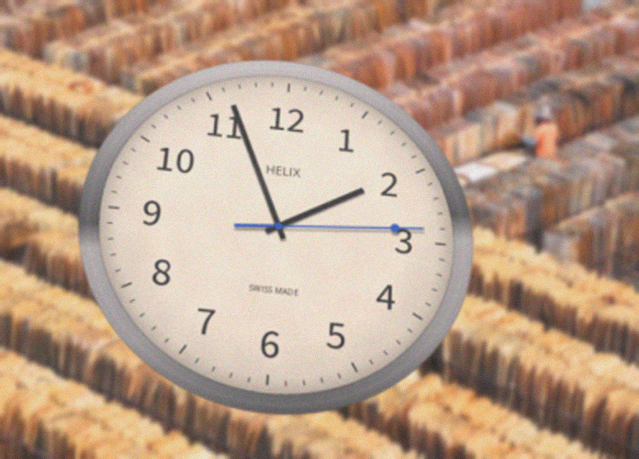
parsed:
**1:56:14**
